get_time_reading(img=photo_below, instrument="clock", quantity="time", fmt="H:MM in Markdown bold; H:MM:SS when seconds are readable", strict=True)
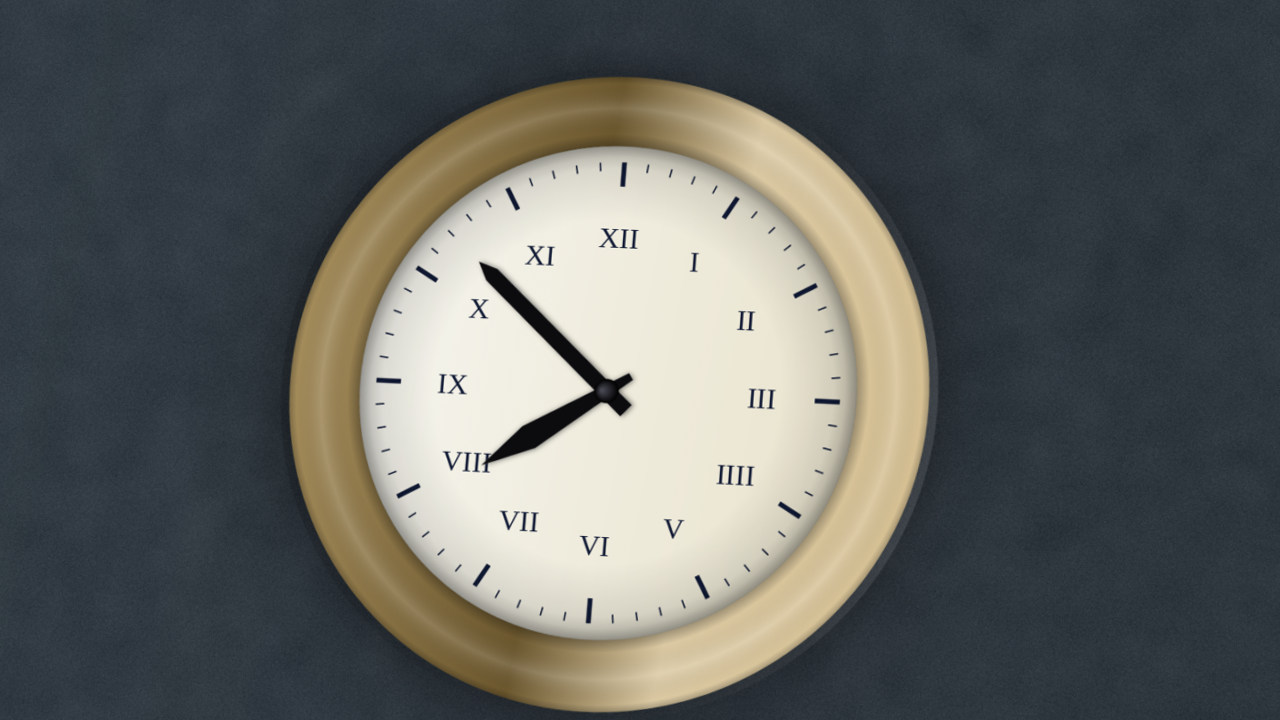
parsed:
**7:52**
